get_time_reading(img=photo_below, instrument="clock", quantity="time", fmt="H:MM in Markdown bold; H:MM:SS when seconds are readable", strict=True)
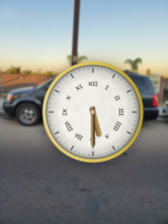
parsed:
**5:30**
